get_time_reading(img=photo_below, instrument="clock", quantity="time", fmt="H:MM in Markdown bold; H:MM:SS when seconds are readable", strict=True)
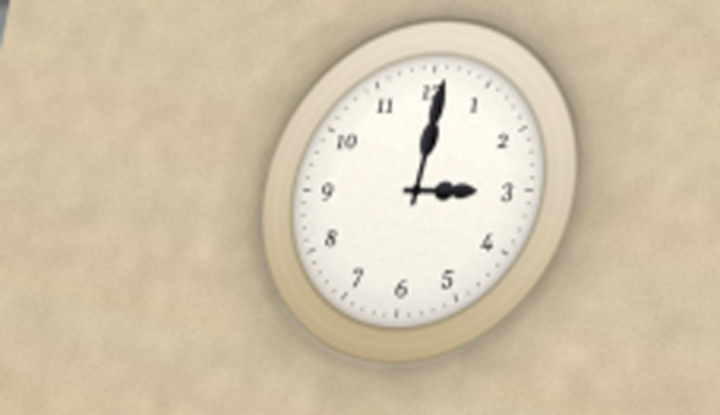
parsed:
**3:01**
